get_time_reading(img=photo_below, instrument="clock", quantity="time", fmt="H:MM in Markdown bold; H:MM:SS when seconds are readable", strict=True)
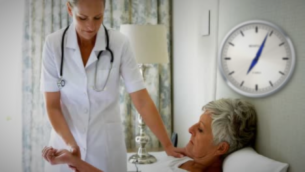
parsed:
**7:04**
